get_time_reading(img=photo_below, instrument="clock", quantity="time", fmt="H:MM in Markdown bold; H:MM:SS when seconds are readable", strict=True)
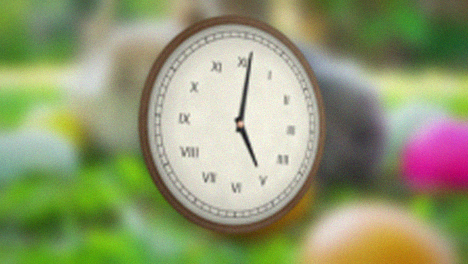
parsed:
**5:01**
